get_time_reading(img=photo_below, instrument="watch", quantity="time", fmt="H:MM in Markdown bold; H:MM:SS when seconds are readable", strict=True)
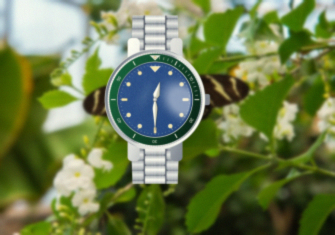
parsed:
**12:30**
